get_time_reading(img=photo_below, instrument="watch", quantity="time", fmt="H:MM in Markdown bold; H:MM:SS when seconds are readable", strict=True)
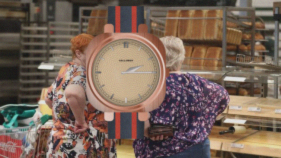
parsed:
**2:15**
